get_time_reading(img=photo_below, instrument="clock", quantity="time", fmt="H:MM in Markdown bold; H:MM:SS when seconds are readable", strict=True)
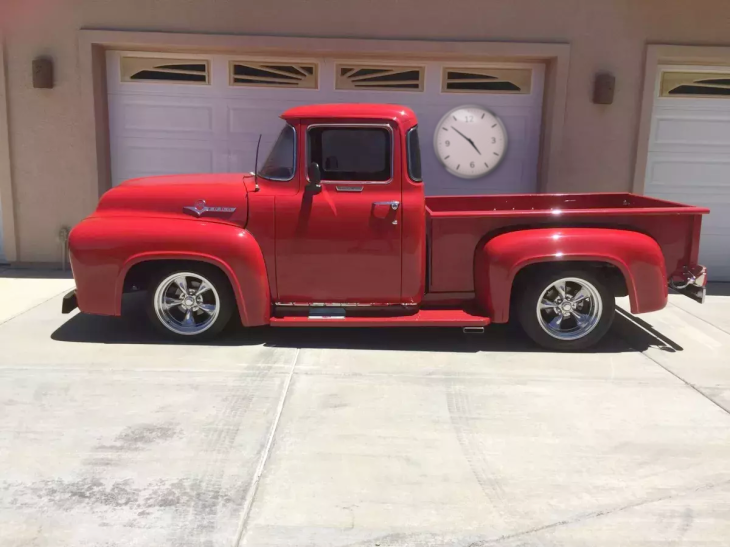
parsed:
**4:52**
